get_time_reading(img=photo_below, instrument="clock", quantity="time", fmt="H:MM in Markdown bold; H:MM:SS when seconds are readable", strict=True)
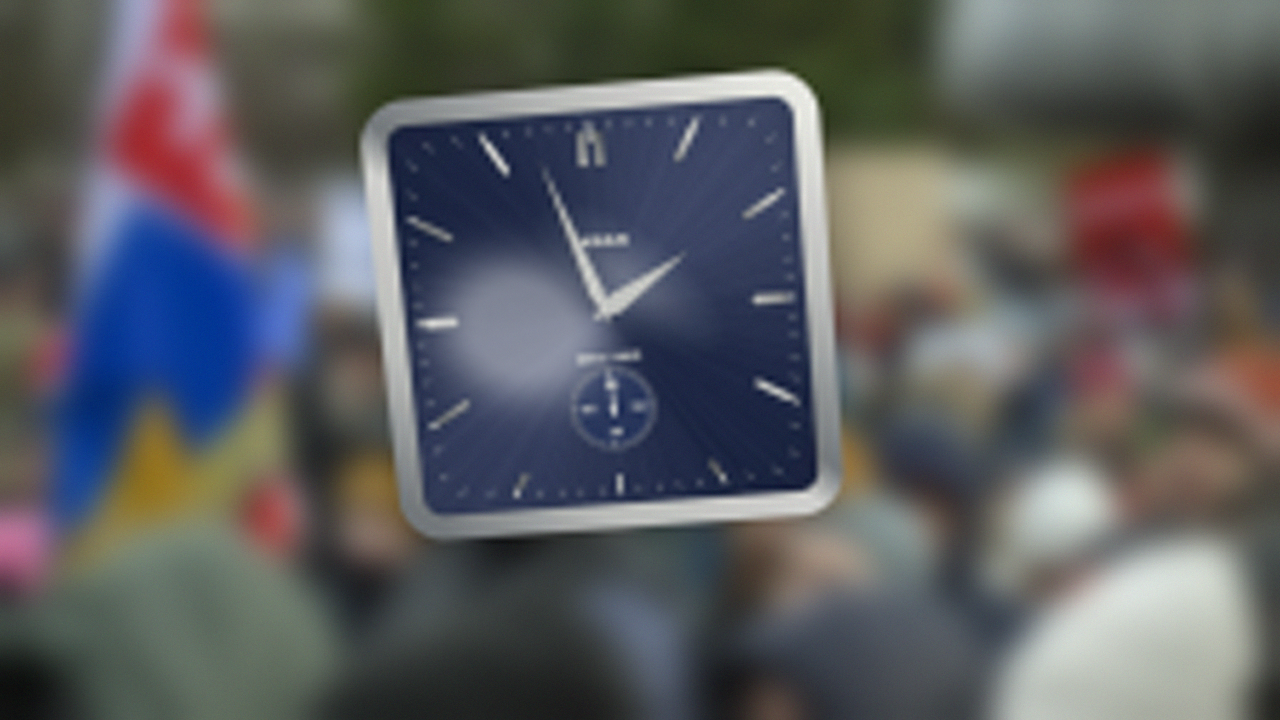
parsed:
**1:57**
